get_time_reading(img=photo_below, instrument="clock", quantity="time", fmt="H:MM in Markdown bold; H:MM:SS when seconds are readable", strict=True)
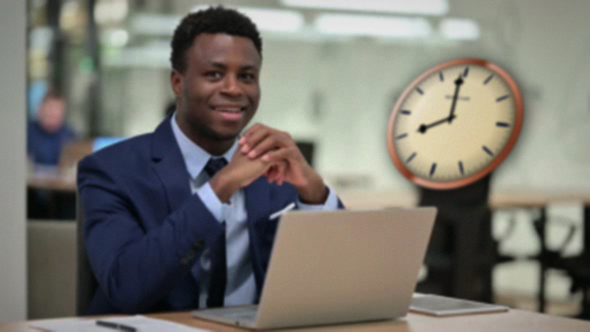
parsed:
**7:59**
